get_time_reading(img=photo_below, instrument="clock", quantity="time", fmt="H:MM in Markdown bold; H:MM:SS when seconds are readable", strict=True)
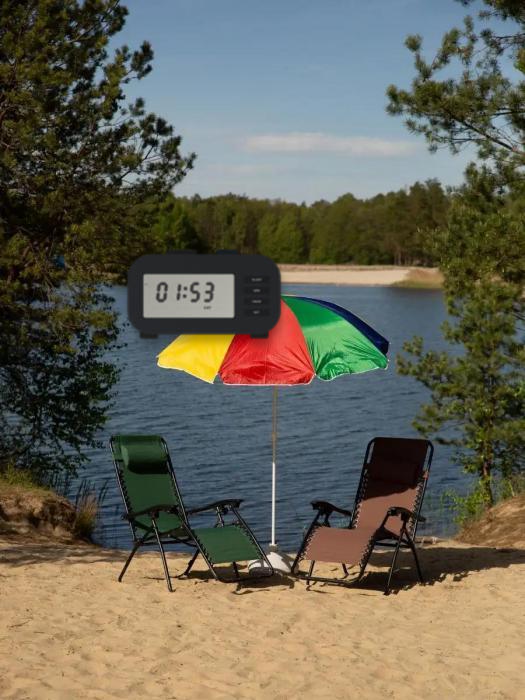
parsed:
**1:53**
